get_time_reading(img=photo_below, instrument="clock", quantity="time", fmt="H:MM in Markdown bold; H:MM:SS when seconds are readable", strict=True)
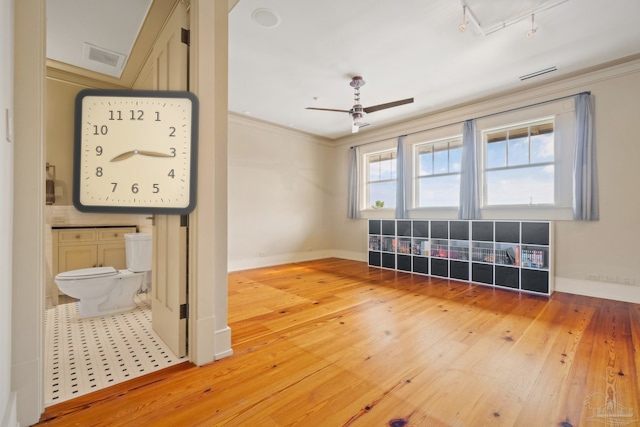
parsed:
**8:16**
